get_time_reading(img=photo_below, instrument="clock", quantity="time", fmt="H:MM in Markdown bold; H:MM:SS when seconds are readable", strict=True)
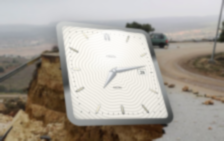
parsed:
**7:13**
